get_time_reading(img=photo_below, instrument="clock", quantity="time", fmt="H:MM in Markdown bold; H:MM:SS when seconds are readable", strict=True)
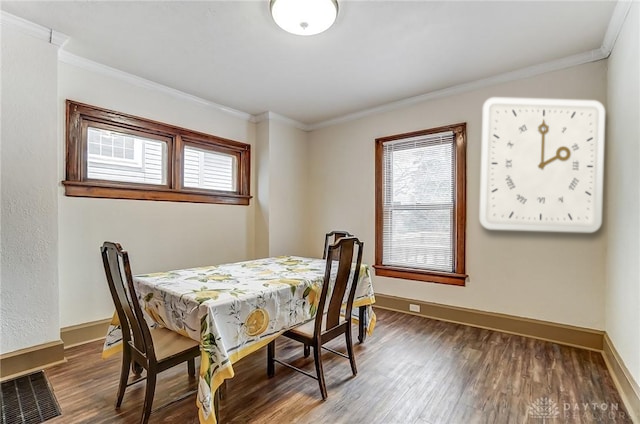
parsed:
**2:00**
